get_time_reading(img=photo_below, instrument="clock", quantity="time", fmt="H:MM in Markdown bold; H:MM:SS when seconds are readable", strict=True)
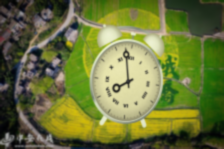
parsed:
**7:58**
